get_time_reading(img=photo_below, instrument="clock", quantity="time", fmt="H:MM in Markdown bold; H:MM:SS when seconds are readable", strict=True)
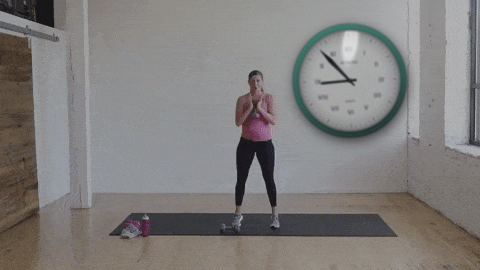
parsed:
**8:53**
